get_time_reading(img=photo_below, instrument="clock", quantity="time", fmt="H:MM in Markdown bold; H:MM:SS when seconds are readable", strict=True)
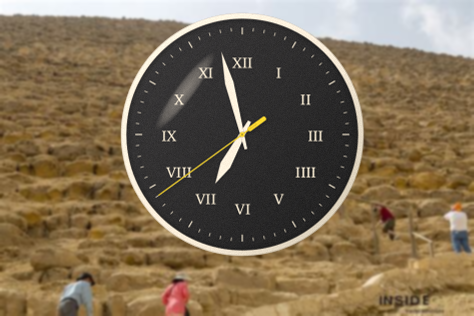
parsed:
**6:57:39**
